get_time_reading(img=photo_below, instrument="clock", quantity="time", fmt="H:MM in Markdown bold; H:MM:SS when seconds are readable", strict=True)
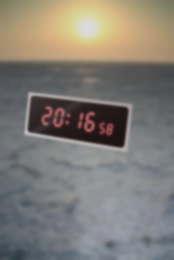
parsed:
**20:16**
